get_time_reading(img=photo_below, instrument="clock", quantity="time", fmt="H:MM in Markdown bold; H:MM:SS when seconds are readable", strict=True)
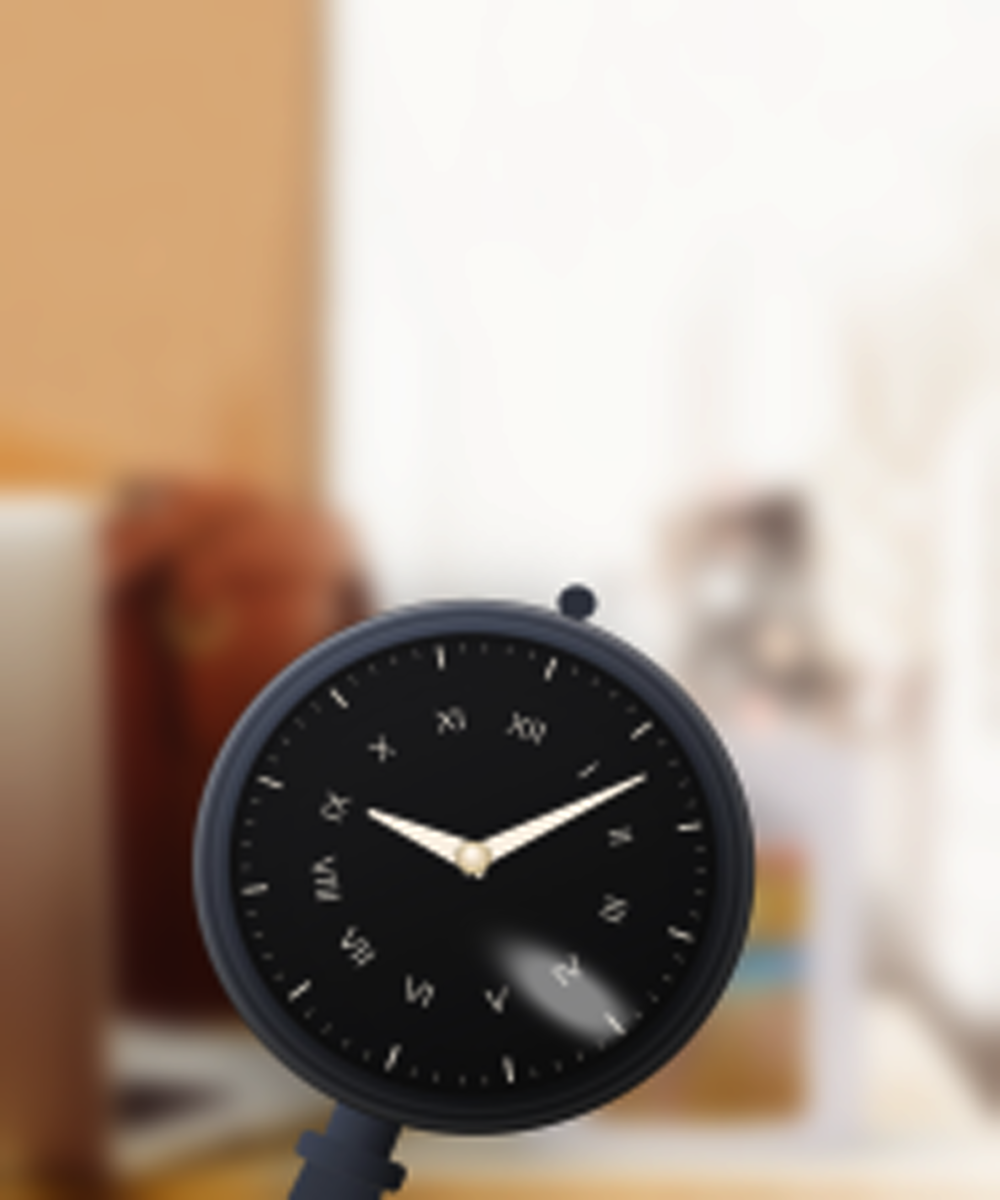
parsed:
**9:07**
